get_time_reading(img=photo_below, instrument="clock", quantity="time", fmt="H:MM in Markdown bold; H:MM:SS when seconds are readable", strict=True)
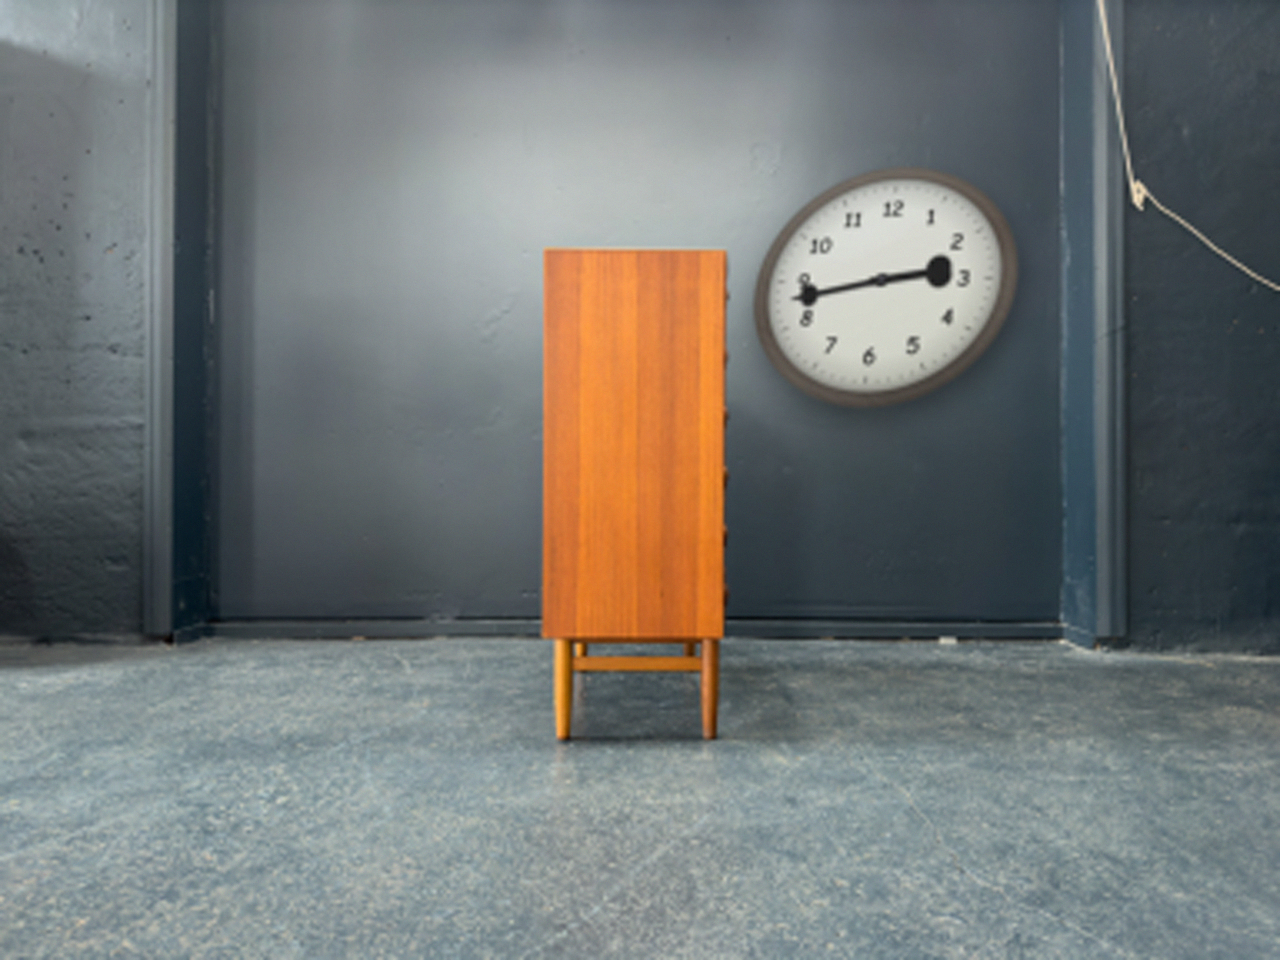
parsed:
**2:43**
